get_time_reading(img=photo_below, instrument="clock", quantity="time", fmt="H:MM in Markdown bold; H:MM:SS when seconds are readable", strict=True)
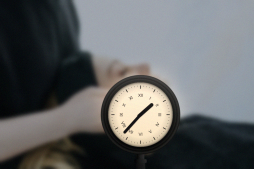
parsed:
**1:37**
